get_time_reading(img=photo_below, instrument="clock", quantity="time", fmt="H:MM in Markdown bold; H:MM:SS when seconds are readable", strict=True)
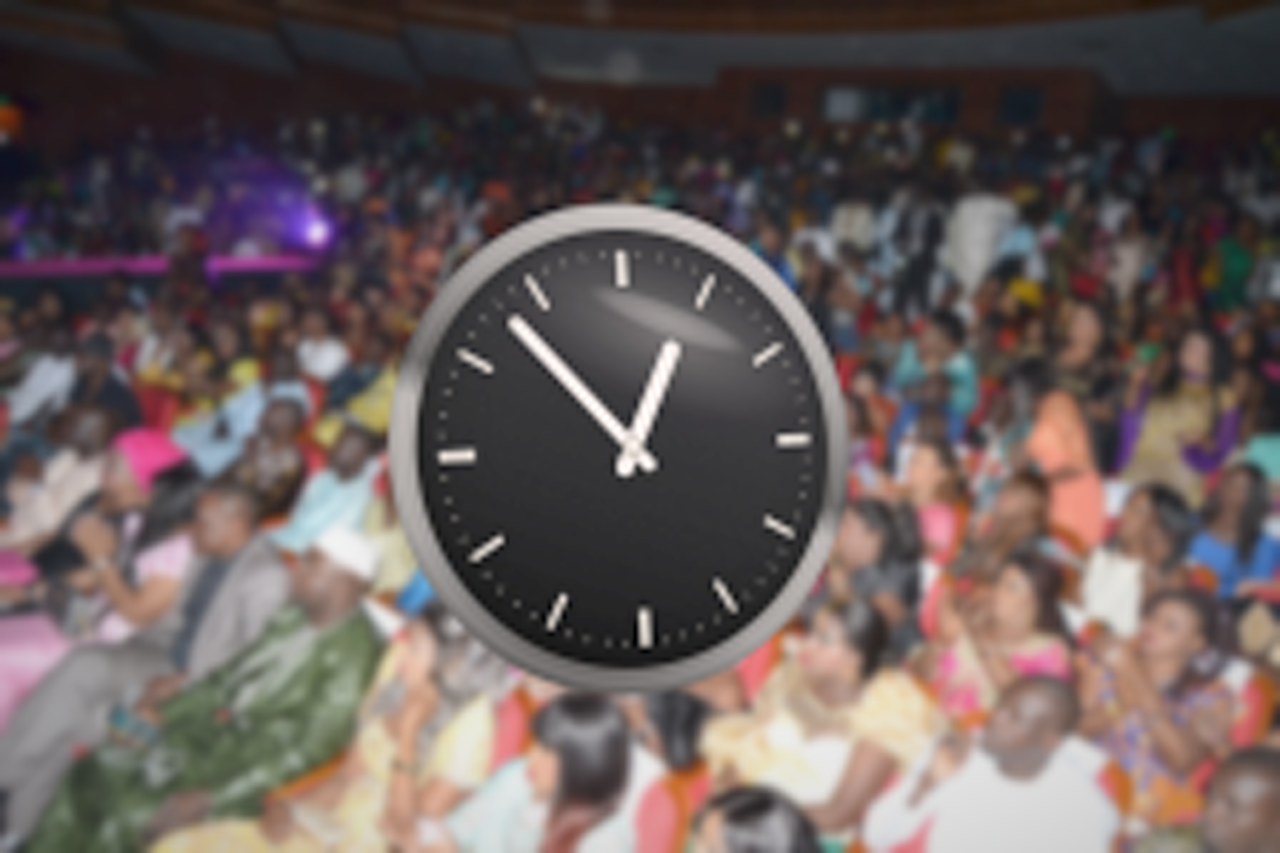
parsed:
**12:53**
